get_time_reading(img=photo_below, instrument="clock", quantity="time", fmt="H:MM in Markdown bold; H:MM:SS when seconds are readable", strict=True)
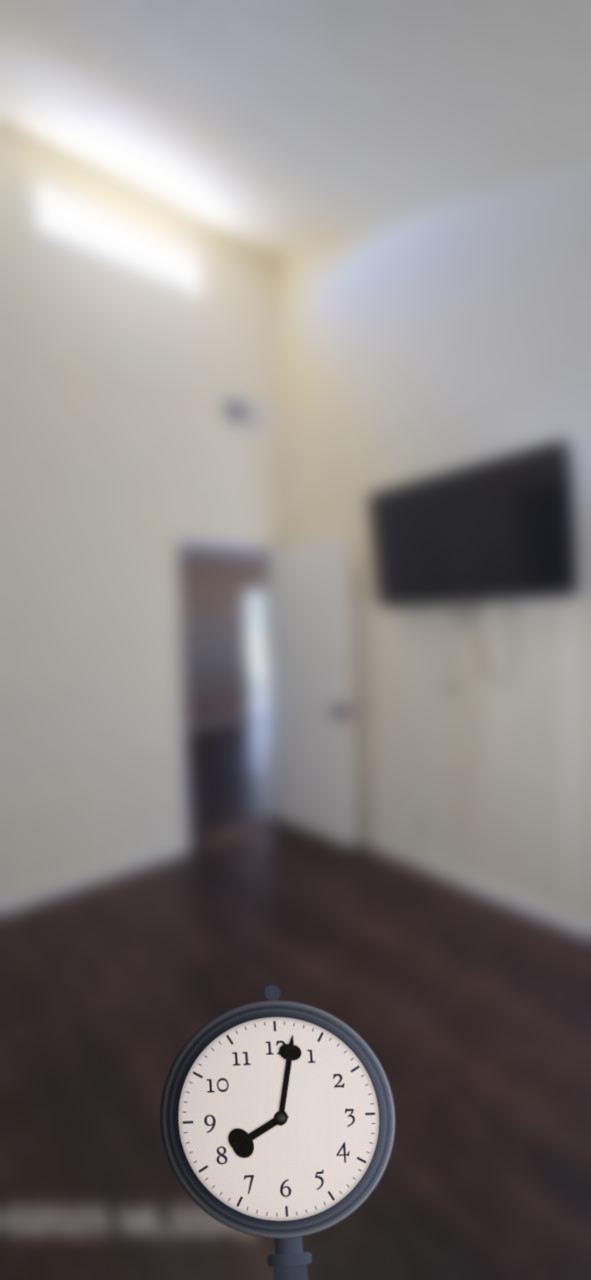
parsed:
**8:02**
